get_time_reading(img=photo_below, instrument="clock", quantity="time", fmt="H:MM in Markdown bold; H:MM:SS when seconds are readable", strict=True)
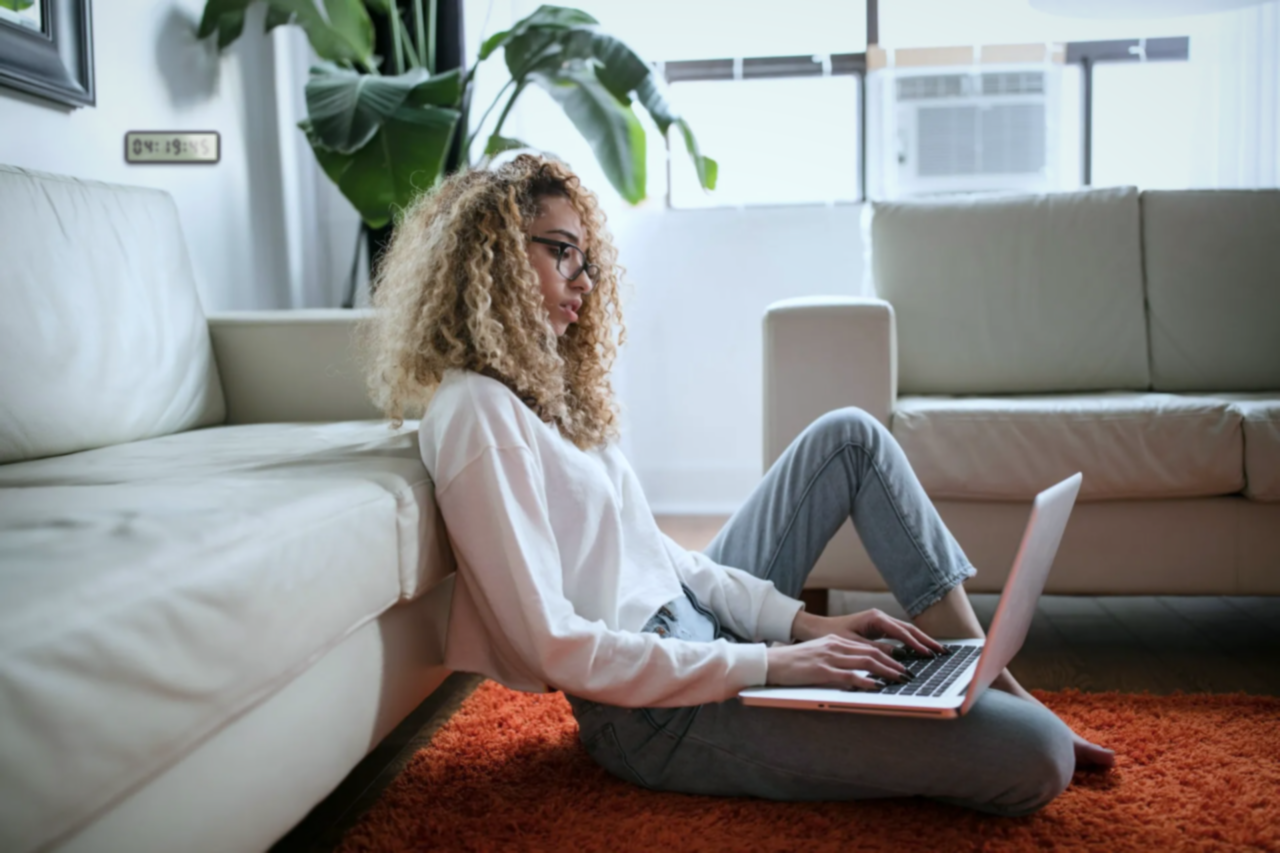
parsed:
**4:19:45**
